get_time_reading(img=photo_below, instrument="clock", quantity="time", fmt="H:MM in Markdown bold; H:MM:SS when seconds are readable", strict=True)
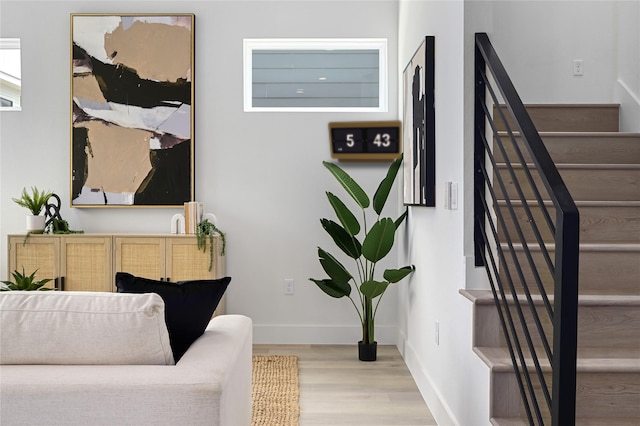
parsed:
**5:43**
